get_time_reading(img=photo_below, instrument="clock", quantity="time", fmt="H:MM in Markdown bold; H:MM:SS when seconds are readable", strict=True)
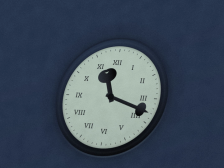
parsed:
**11:18**
